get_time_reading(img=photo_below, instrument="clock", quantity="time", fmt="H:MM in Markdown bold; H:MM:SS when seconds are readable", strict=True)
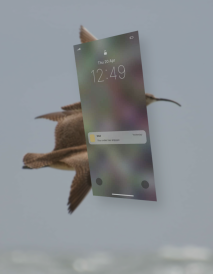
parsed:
**12:49**
